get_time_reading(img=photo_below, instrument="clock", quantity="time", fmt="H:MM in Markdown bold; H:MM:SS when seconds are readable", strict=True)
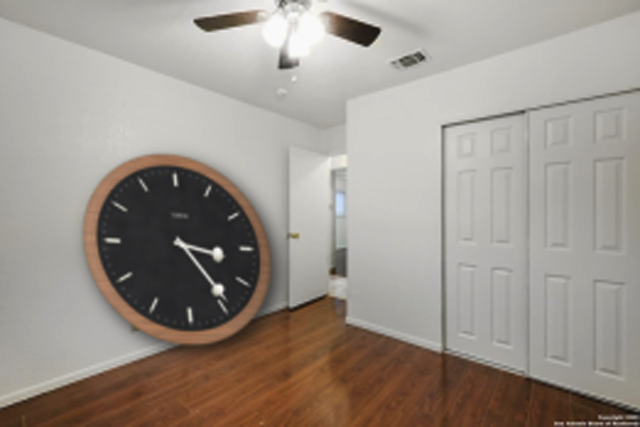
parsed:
**3:24**
